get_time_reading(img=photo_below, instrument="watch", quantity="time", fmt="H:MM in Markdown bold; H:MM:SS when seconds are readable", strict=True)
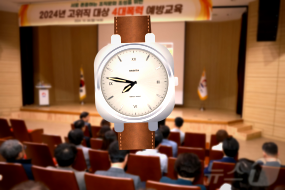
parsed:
**7:47**
